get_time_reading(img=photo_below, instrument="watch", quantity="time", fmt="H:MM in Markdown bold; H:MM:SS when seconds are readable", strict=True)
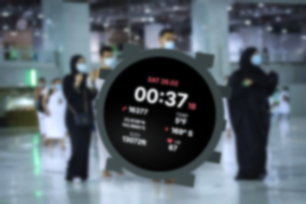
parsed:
**0:37**
